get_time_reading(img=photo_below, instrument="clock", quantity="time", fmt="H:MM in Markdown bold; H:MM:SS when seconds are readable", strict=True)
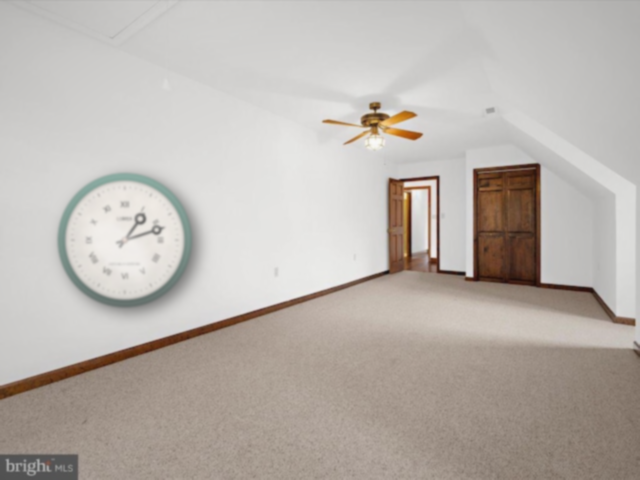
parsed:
**1:12**
